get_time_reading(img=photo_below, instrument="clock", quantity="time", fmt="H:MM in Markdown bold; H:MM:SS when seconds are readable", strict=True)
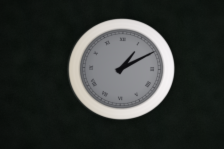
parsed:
**1:10**
